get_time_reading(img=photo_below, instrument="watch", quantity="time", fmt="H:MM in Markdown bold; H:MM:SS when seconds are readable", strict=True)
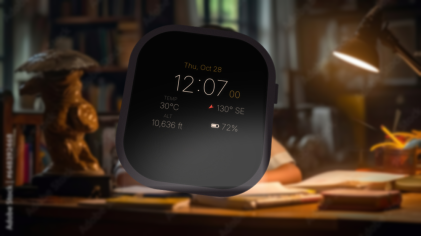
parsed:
**12:07:00**
